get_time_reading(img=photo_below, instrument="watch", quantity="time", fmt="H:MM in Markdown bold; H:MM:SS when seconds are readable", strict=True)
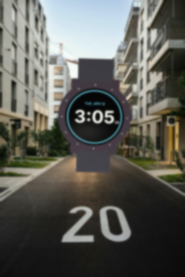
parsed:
**3:05**
